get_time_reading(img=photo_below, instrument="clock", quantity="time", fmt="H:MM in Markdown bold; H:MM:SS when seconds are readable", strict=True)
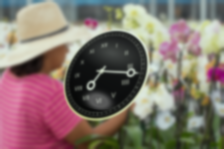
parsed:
**7:17**
